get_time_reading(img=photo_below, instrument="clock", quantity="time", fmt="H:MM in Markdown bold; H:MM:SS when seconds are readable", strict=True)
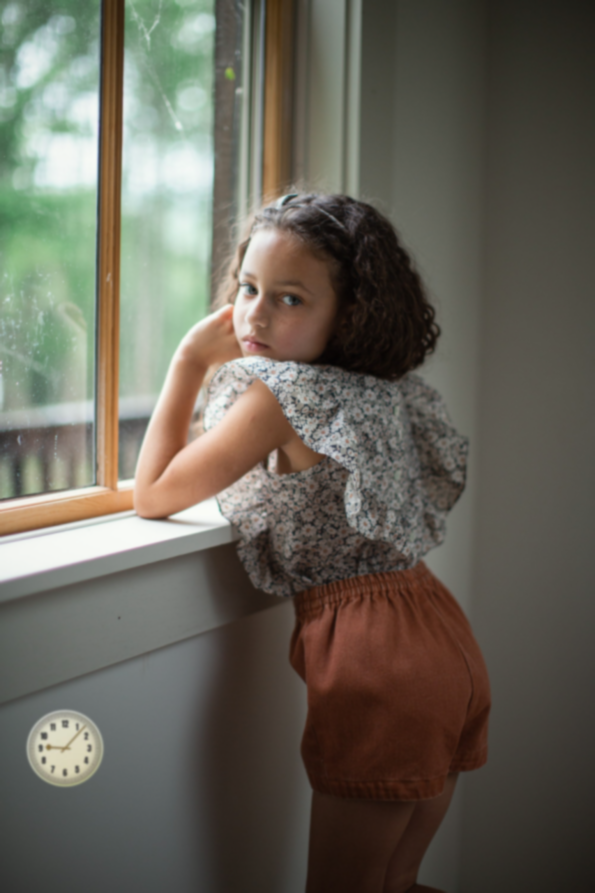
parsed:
**9:07**
